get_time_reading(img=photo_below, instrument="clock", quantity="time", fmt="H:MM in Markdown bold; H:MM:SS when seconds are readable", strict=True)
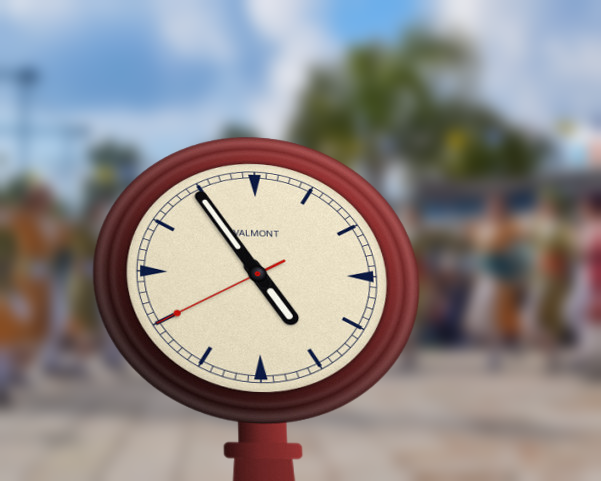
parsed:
**4:54:40**
